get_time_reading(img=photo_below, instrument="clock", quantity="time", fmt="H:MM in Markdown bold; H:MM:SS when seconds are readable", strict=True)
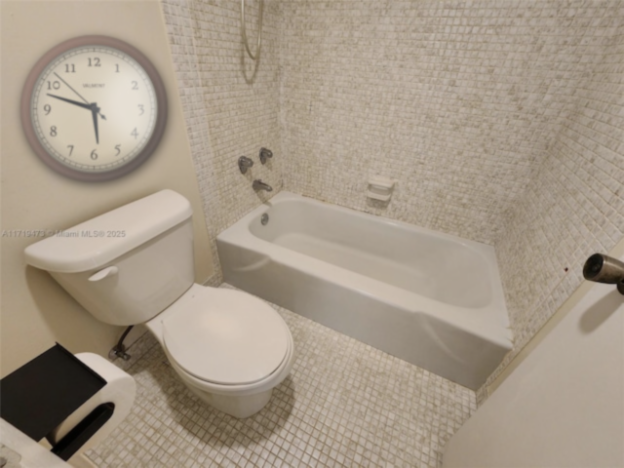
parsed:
**5:47:52**
